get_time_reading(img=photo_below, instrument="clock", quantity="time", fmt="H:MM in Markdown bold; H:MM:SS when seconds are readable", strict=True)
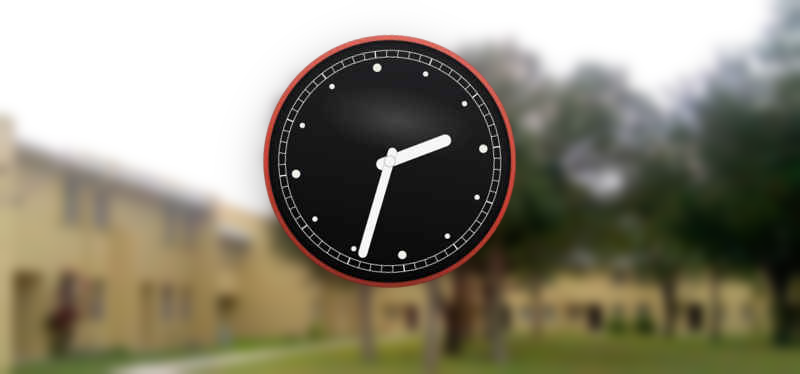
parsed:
**2:34**
